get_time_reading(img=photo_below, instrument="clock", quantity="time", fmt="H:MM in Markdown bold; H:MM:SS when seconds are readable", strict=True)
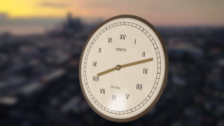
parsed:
**8:12**
